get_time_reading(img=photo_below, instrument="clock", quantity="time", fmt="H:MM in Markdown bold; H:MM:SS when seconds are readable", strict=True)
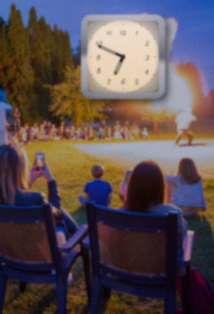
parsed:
**6:49**
